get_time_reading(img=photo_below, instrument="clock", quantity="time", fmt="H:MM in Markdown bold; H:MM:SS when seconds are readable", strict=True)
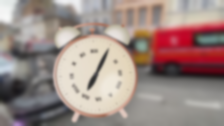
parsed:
**7:05**
